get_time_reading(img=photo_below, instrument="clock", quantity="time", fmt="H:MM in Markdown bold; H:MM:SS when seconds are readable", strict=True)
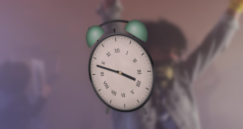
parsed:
**3:48**
